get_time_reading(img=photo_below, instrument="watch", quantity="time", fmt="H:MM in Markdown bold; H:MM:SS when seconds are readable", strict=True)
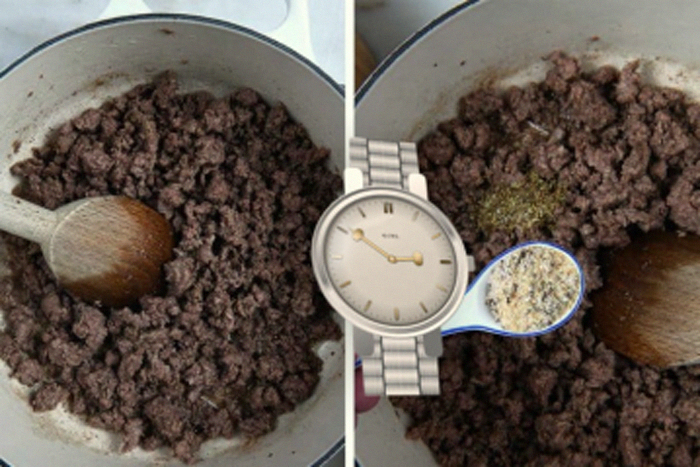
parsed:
**2:51**
